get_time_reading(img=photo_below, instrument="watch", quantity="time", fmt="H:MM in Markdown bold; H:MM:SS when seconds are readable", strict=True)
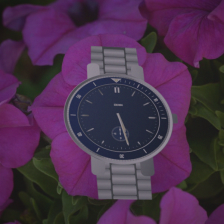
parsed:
**5:28**
